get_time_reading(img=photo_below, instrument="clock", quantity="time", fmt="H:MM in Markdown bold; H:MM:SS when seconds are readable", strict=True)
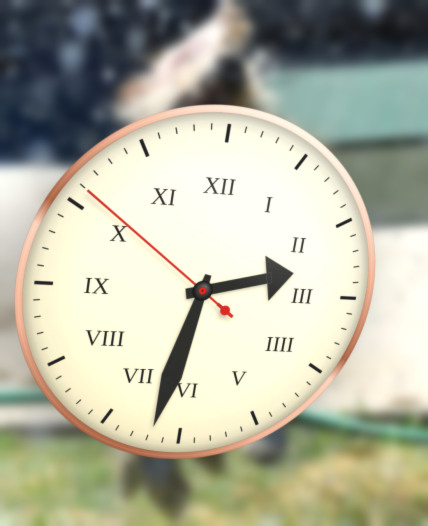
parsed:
**2:31:51**
